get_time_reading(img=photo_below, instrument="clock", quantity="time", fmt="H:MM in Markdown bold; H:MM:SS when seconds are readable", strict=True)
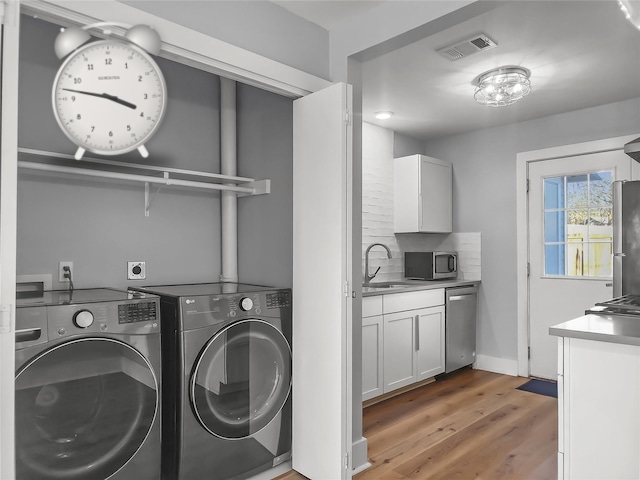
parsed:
**3:47**
